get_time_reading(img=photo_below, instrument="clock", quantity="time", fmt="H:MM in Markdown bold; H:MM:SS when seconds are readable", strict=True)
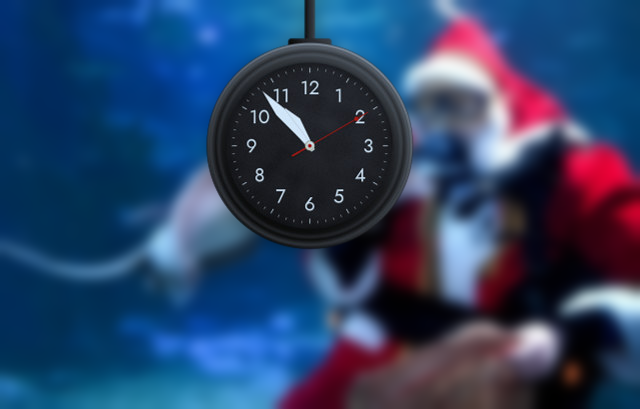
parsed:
**10:53:10**
